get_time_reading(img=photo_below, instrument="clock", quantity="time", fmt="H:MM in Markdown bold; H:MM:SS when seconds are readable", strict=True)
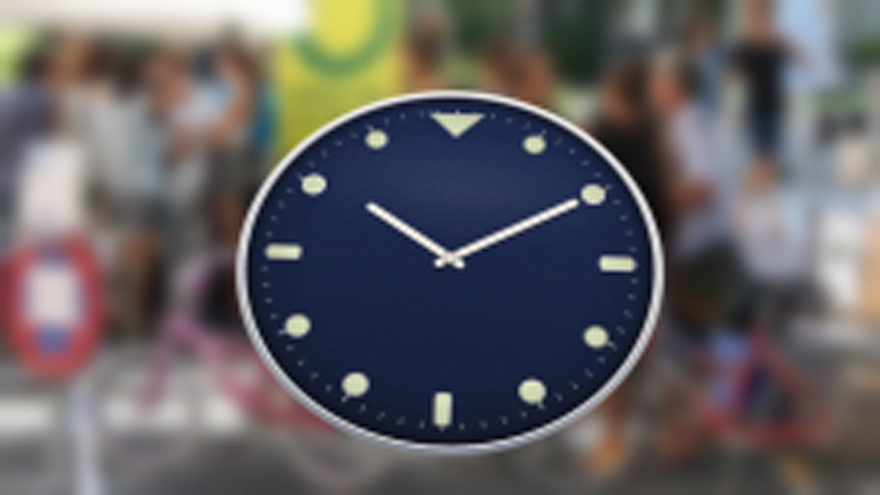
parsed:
**10:10**
